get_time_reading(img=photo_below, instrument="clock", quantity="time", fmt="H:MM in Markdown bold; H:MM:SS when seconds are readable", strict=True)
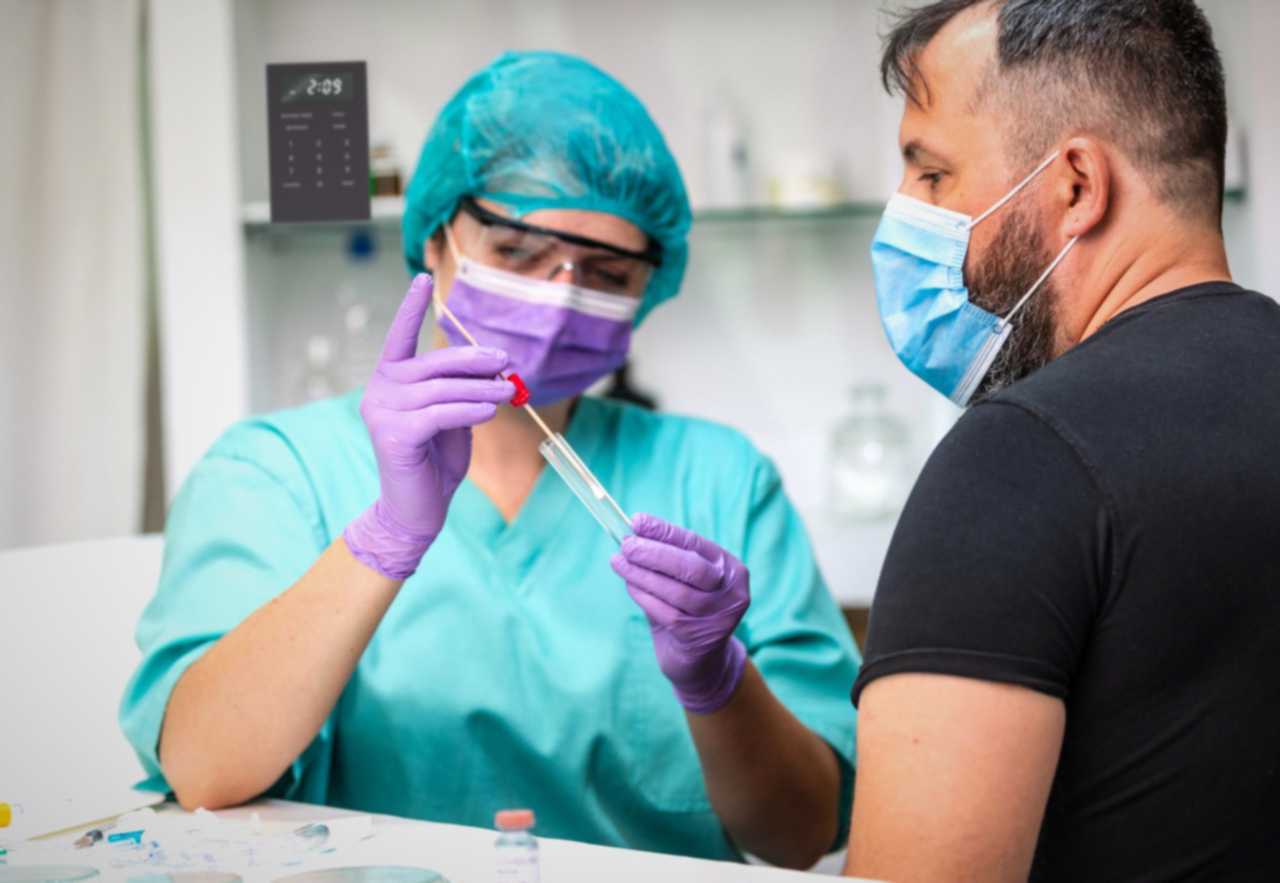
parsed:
**2:09**
